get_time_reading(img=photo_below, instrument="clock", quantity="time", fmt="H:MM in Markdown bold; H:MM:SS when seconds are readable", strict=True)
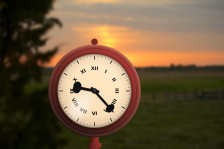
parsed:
**9:23**
